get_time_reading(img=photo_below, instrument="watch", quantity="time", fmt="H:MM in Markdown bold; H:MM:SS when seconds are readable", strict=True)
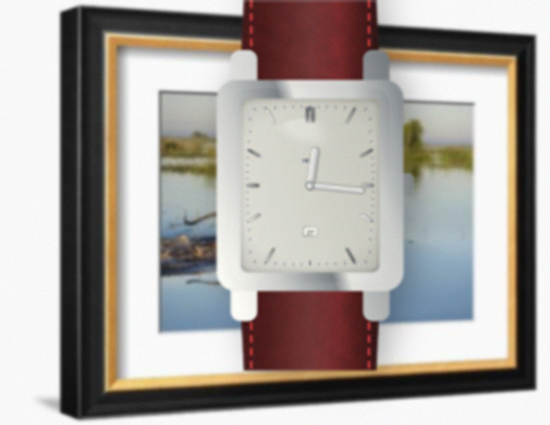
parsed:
**12:16**
